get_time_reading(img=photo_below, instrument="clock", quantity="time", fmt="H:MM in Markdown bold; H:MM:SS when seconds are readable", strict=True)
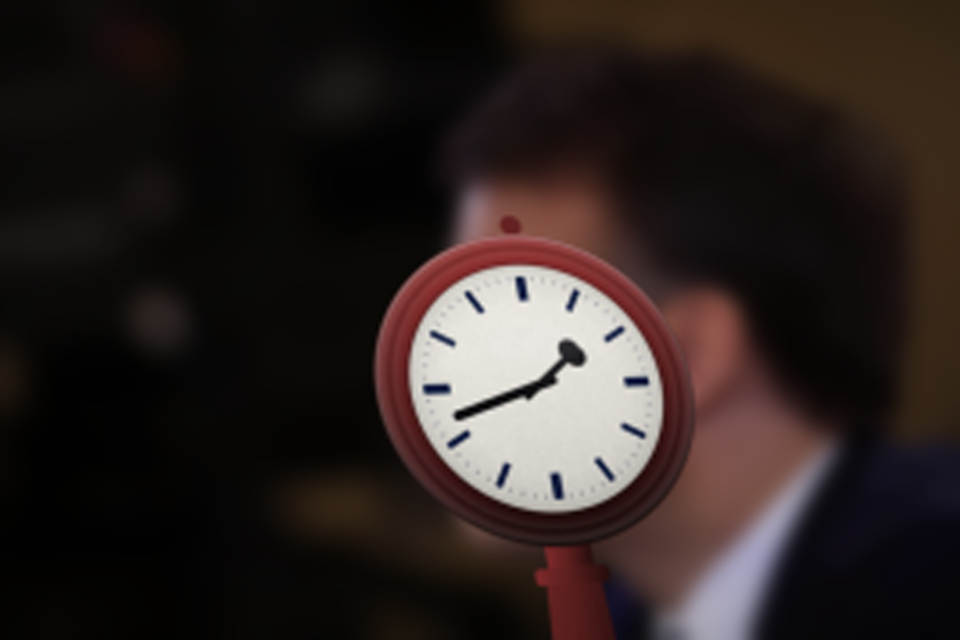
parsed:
**1:42**
